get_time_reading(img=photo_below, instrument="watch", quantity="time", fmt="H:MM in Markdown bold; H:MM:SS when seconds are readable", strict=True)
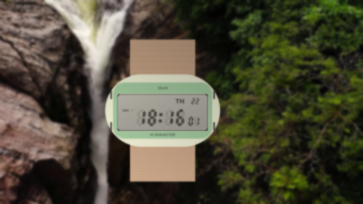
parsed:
**18:16**
